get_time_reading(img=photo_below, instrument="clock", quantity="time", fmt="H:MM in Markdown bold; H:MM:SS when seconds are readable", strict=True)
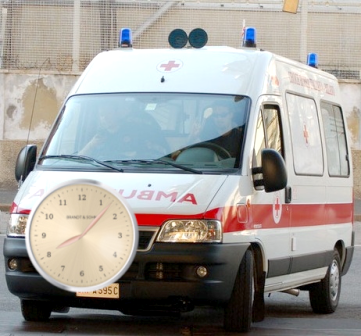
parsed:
**8:07**
